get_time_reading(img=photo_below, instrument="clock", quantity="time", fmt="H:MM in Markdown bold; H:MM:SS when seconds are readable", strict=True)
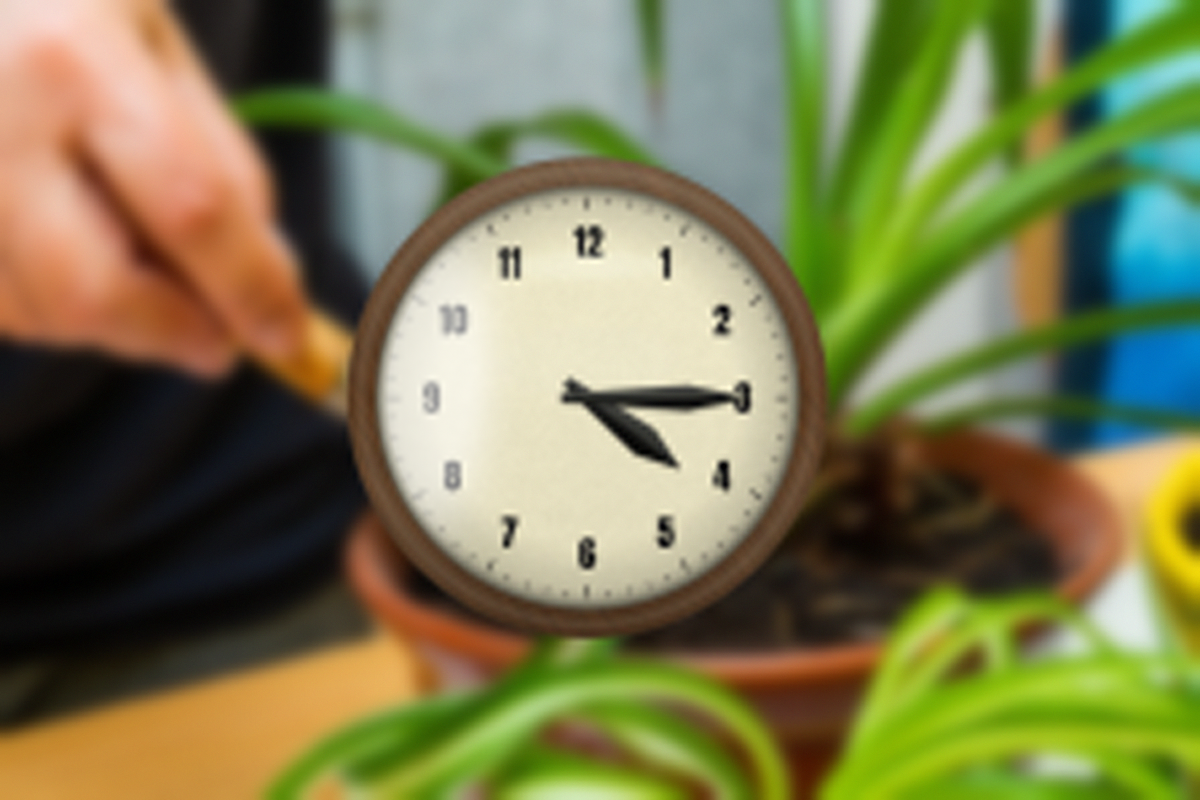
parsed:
**4:15**
